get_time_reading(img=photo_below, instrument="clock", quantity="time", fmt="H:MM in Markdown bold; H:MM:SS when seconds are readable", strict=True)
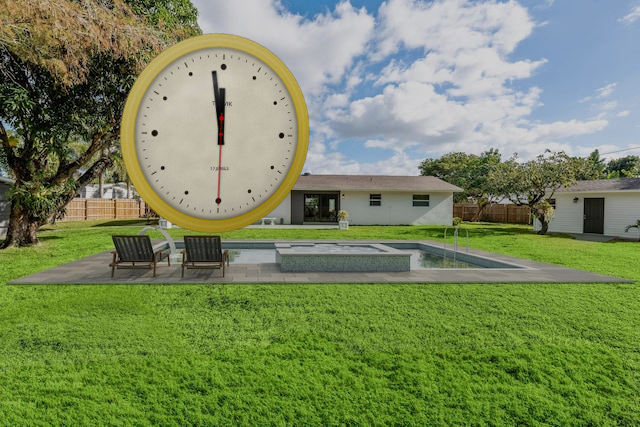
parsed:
**11:58:30**
